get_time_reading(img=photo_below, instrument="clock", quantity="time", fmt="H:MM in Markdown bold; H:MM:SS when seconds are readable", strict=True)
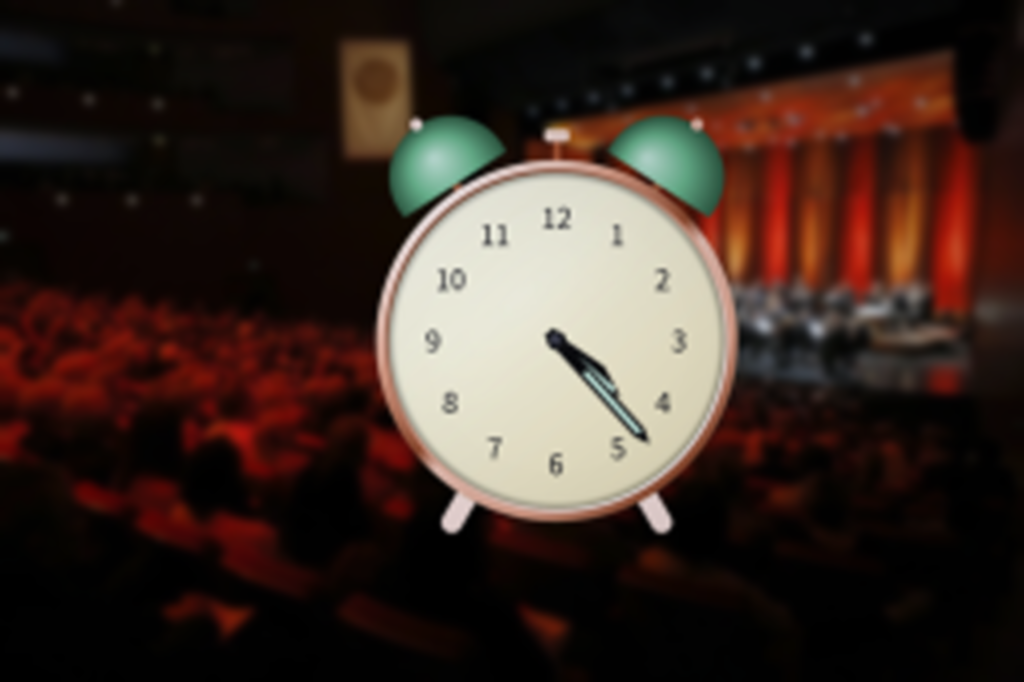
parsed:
**4:23**
